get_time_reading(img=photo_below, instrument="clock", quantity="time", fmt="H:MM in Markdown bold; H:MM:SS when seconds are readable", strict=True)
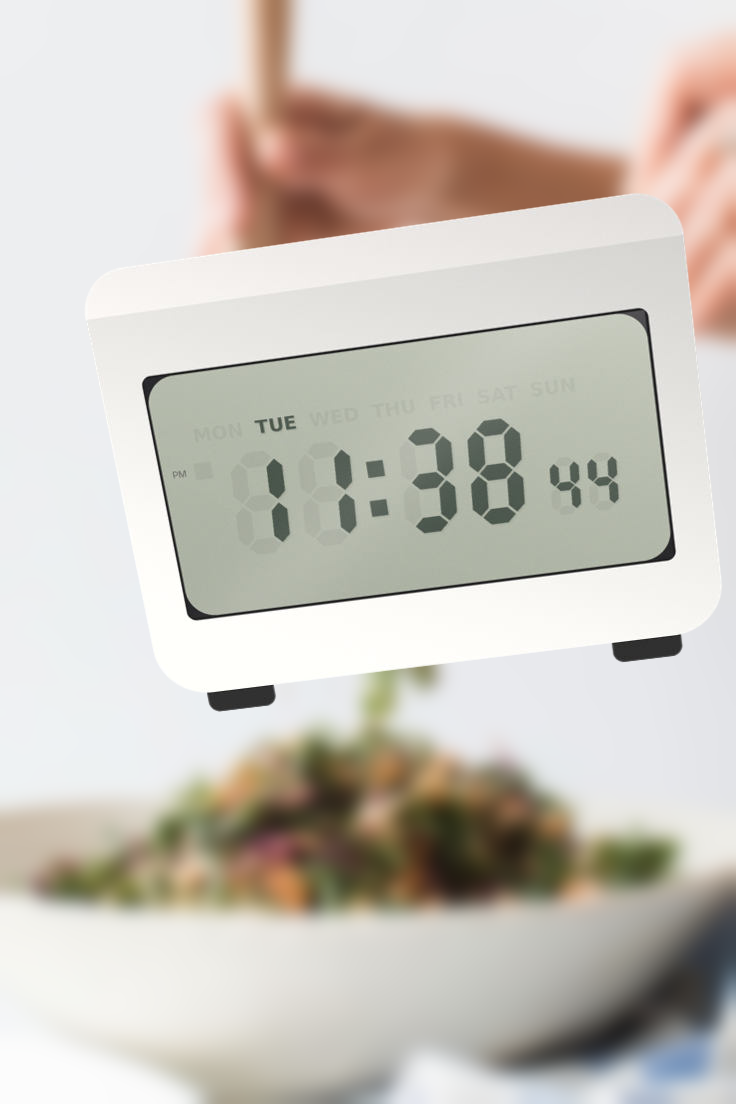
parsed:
**11:38:44**
